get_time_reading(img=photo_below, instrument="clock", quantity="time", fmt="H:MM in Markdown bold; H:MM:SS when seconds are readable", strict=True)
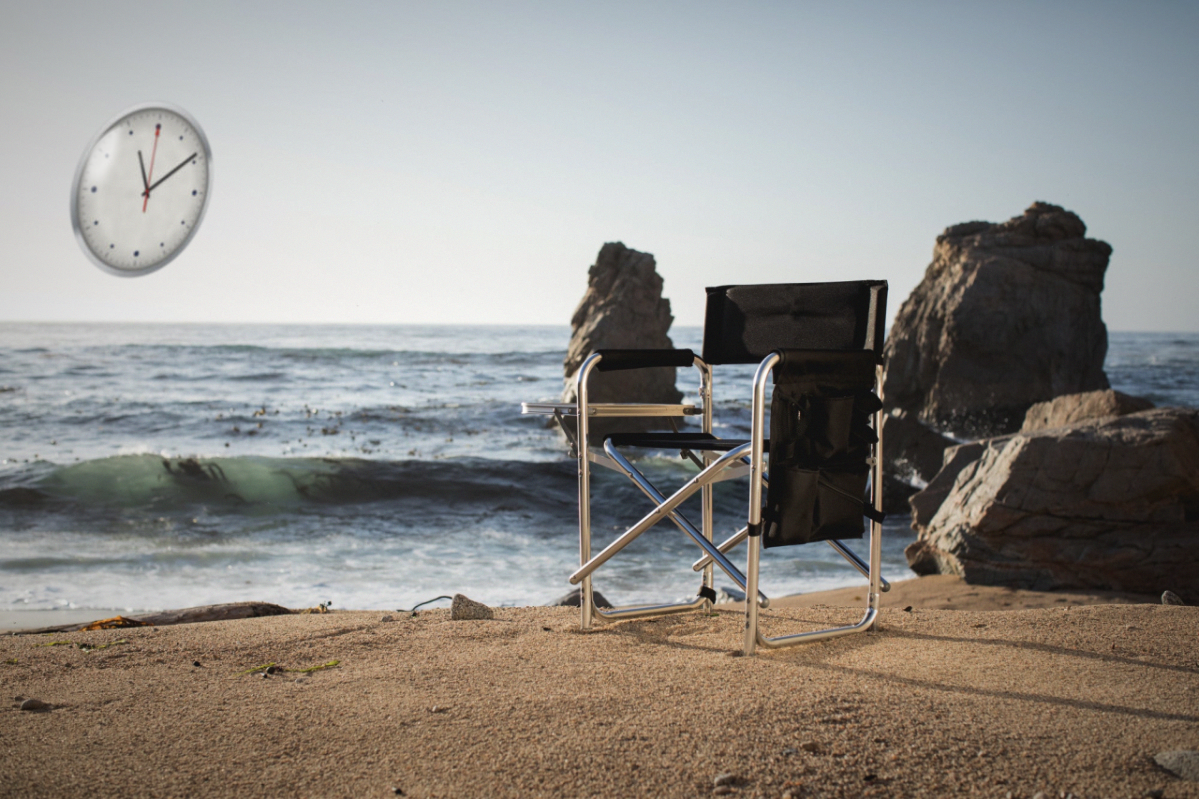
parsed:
**11:09:00**
